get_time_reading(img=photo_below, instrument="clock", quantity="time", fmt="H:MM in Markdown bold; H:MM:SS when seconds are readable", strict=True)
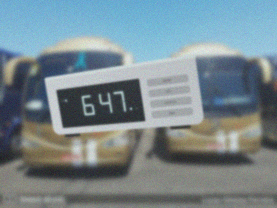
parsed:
**6:47**
